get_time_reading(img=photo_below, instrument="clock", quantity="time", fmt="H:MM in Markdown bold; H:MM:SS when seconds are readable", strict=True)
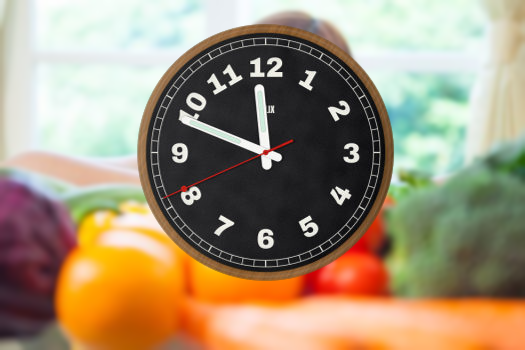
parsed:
**11:48:41**
